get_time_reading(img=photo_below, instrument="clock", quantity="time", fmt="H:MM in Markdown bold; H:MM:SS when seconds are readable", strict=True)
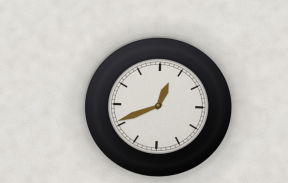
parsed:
**12:41**
